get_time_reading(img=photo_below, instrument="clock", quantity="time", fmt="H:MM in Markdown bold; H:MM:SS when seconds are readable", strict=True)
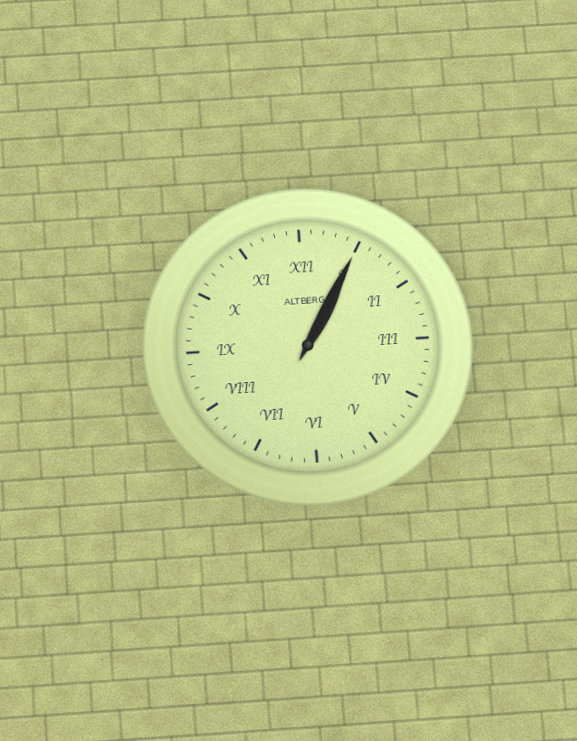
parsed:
**1:05**
